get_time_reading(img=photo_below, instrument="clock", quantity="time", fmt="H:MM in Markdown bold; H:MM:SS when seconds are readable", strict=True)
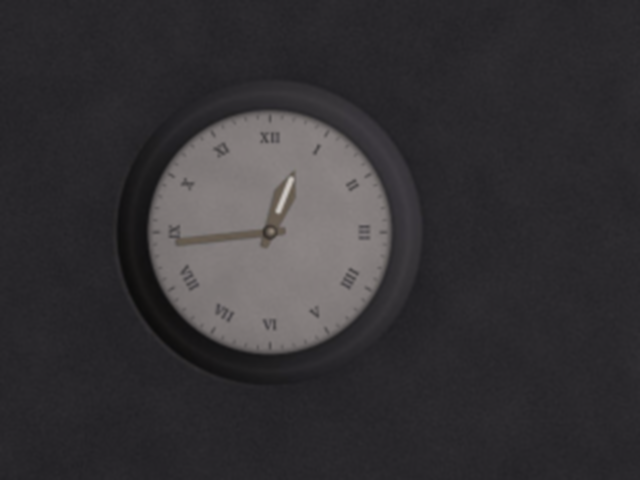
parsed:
**12:44**
